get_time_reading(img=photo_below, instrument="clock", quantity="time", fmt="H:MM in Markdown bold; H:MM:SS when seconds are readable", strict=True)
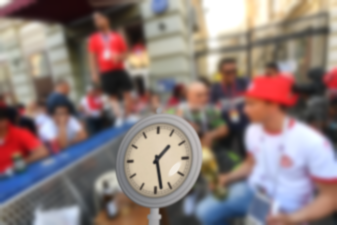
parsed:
**1:28**
